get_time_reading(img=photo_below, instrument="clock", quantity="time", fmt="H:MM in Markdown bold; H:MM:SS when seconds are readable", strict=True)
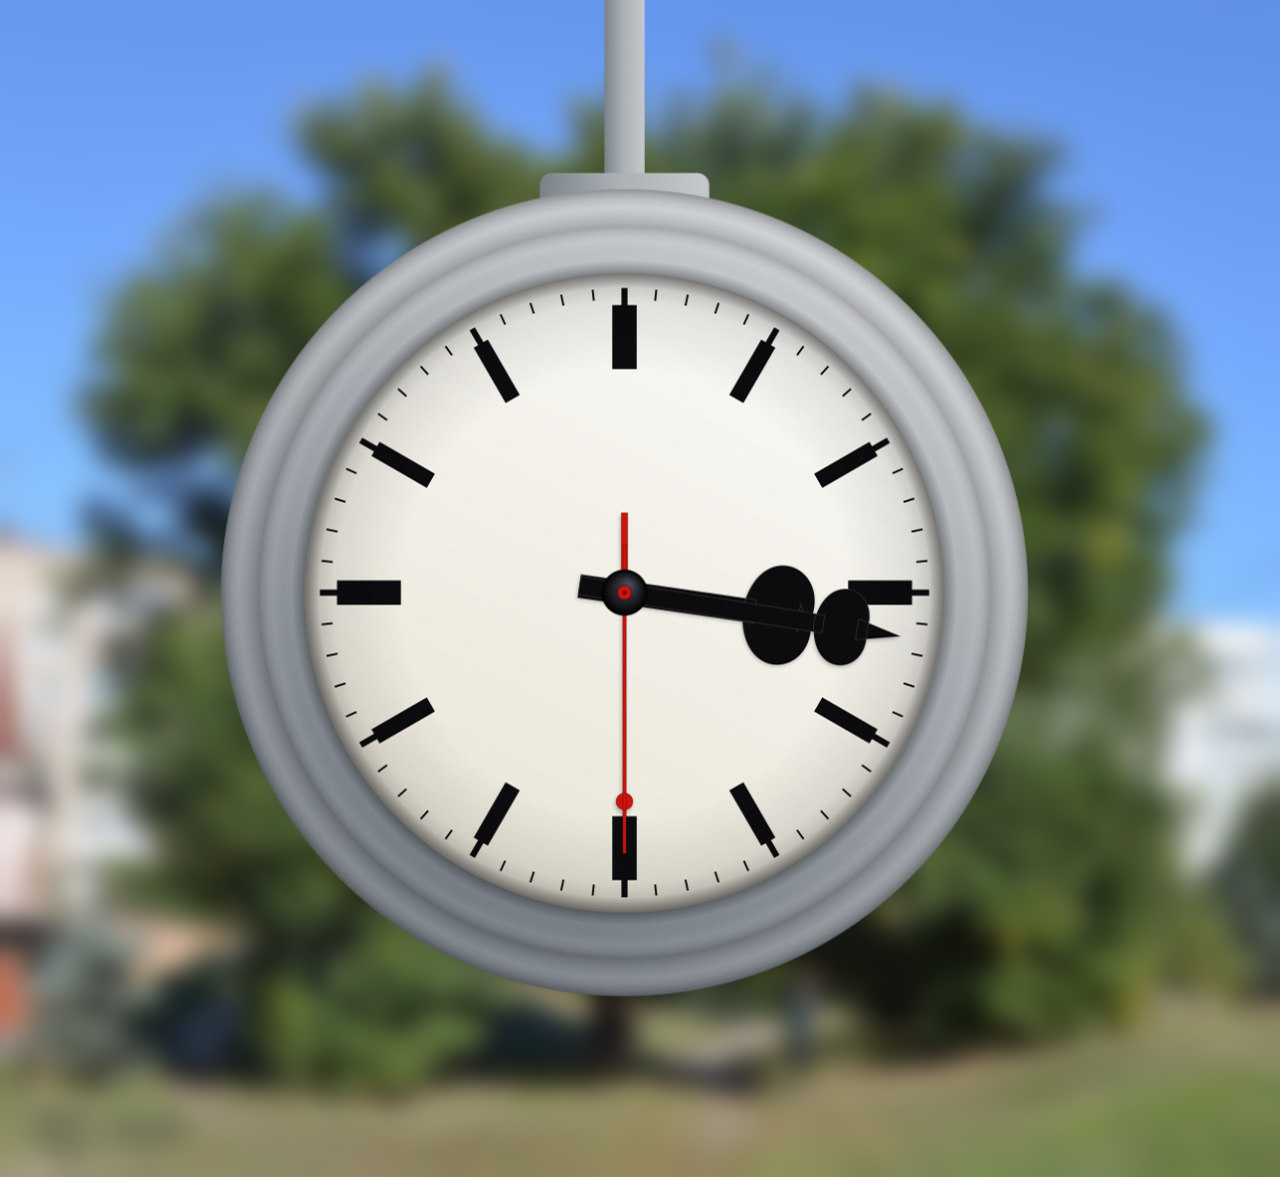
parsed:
**3:16:30**
